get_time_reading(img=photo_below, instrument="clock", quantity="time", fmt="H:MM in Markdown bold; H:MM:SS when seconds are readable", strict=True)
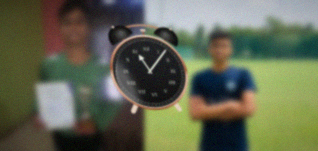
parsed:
**11:07**
